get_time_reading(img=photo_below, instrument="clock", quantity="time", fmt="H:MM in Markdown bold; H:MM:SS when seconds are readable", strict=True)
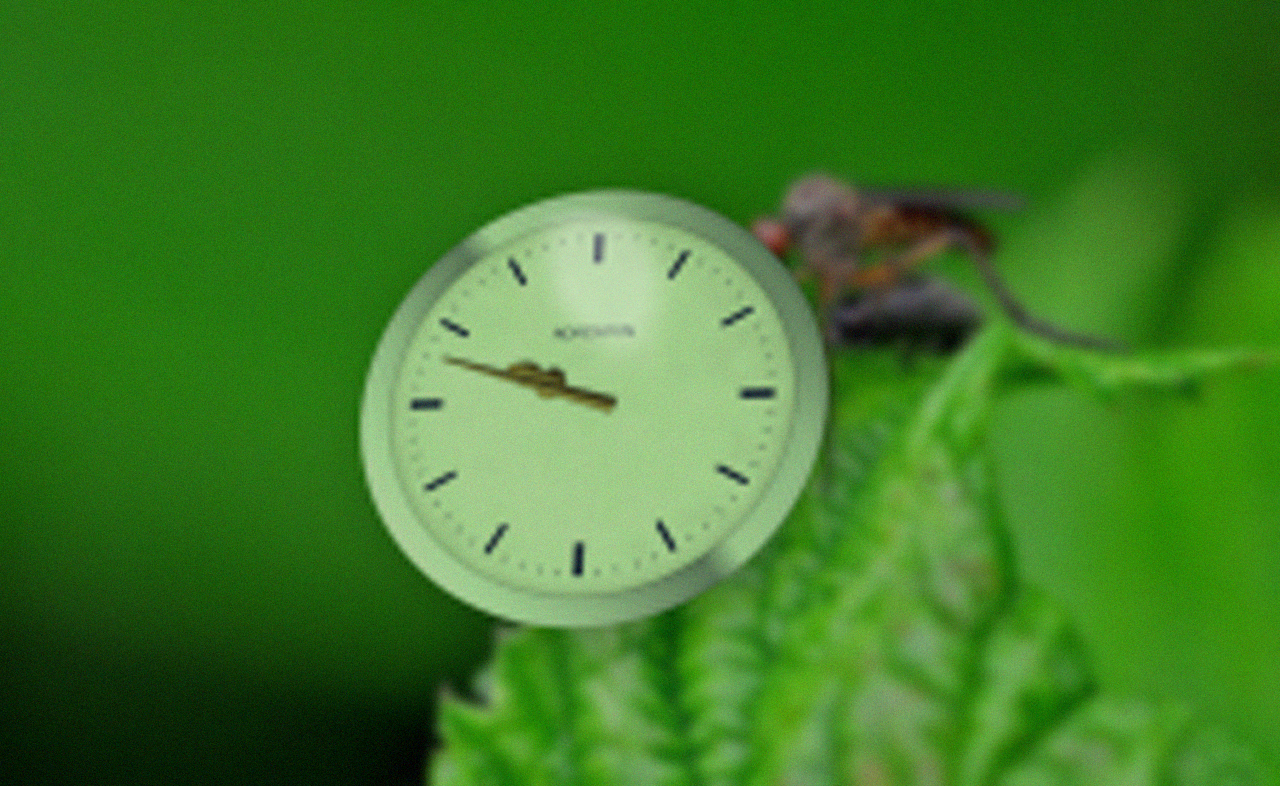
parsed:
**9:48**
